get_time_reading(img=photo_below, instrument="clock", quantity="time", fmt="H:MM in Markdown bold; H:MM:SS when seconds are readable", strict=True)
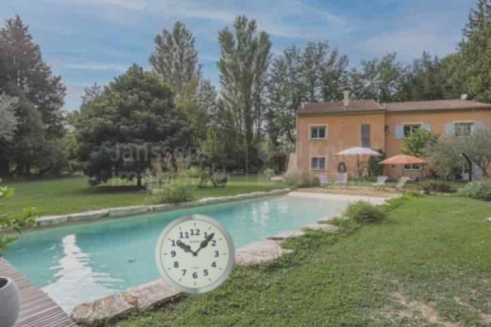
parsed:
**10:07**
